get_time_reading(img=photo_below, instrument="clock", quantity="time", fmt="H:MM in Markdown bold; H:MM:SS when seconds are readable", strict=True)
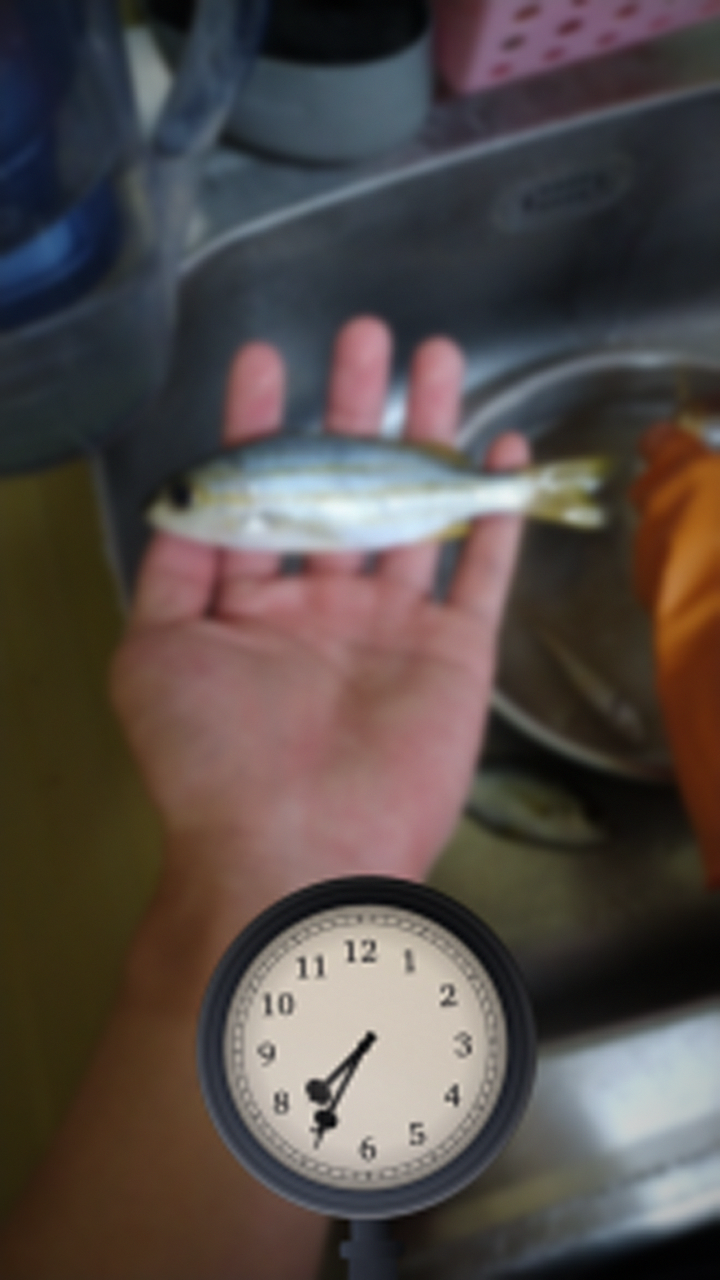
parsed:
**7:35**
